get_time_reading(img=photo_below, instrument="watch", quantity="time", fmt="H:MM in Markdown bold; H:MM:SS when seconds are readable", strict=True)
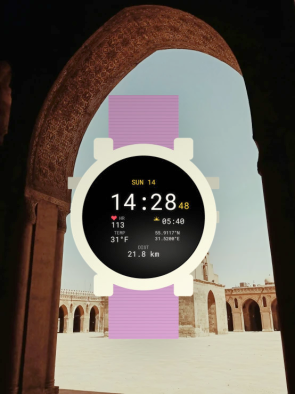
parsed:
**14:28:48**
